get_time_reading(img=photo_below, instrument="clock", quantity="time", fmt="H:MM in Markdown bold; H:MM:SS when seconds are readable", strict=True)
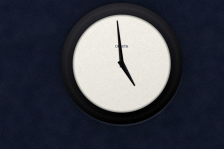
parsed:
**4:59**
